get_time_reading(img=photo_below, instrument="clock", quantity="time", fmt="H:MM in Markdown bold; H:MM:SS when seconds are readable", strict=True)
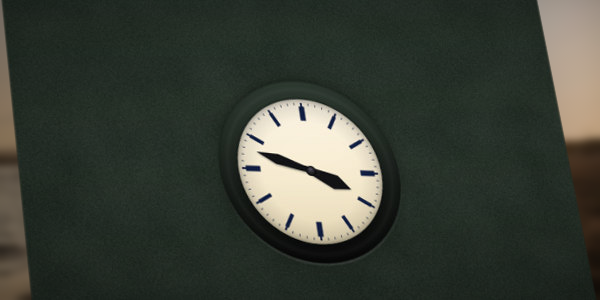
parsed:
**3:48**
